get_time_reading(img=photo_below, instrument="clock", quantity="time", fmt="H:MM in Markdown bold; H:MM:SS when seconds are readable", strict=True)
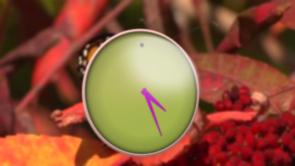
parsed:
**4:27**
